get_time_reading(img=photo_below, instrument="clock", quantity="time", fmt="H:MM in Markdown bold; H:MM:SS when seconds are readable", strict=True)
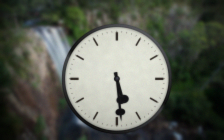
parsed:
**5:29**
